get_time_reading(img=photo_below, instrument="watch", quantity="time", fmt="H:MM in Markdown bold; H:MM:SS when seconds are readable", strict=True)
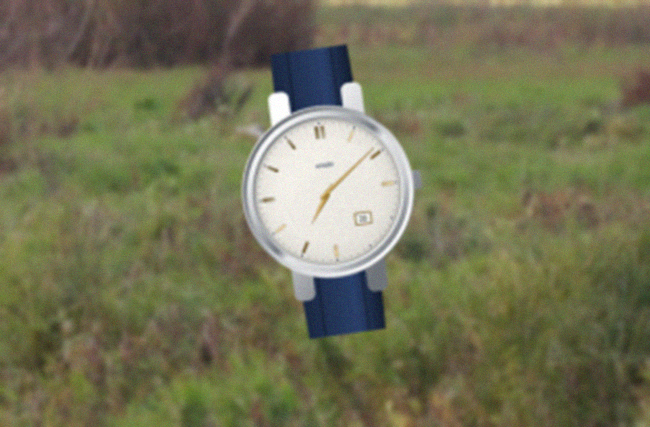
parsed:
**7:09**
